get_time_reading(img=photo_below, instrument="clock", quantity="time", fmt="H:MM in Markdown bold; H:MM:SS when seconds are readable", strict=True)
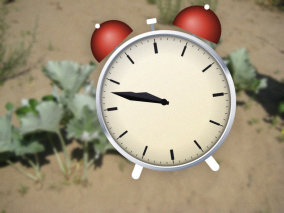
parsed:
**9:48**
